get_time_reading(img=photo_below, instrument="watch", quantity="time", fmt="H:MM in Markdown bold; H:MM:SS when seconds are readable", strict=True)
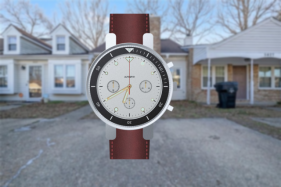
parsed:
**6:40**
